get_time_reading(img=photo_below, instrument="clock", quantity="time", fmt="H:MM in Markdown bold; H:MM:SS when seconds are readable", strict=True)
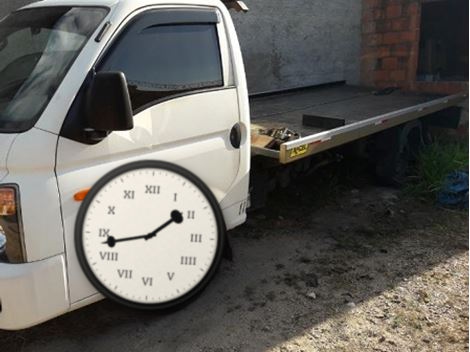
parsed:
**1:43**
